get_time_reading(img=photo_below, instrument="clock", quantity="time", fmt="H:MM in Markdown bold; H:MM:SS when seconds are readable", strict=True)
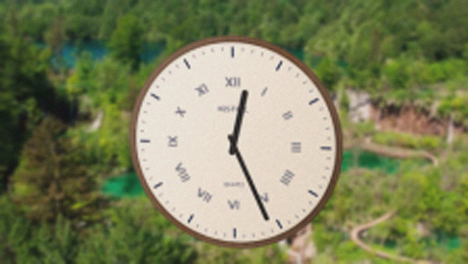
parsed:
**12:26**
